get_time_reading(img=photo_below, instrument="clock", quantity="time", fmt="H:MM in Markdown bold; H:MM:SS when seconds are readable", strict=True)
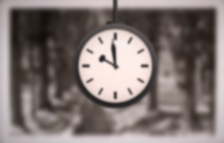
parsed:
**9:59**
